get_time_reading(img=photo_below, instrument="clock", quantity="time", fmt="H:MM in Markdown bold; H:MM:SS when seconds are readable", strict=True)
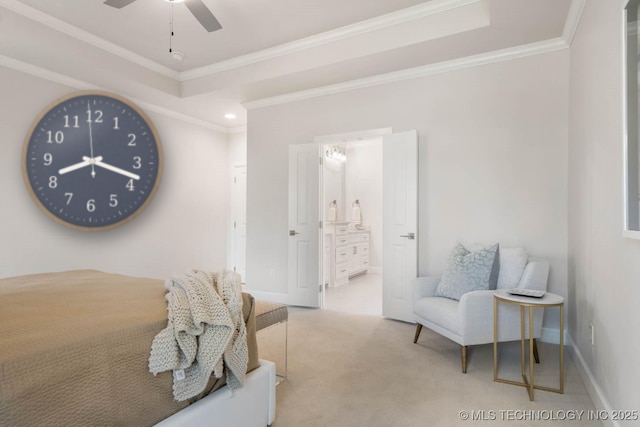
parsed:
**8:17:59**
